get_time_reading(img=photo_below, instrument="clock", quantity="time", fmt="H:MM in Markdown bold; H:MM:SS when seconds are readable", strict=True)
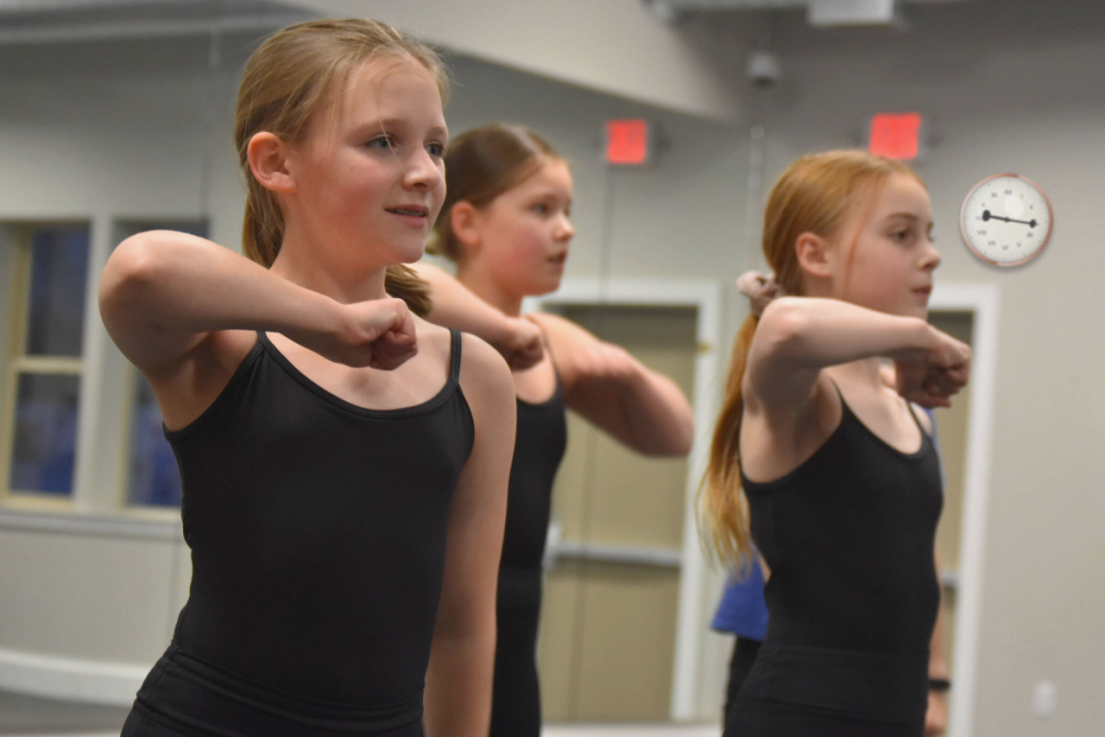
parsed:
**9:16**
